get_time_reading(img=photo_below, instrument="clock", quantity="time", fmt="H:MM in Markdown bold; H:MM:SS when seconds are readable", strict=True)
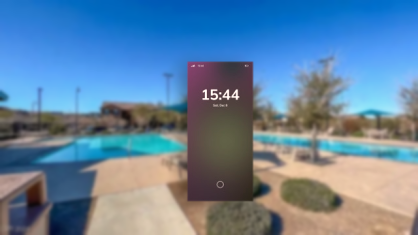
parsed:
**15:44**
